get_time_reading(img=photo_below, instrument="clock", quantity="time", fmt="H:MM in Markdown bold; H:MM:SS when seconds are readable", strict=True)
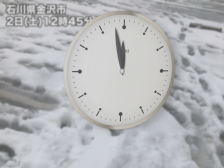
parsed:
**11:58**
